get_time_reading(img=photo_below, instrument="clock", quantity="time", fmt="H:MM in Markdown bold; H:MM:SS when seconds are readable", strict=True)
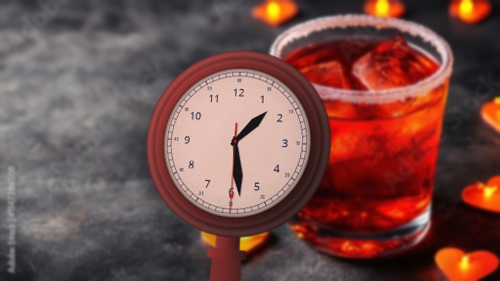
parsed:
**1:28:30**
